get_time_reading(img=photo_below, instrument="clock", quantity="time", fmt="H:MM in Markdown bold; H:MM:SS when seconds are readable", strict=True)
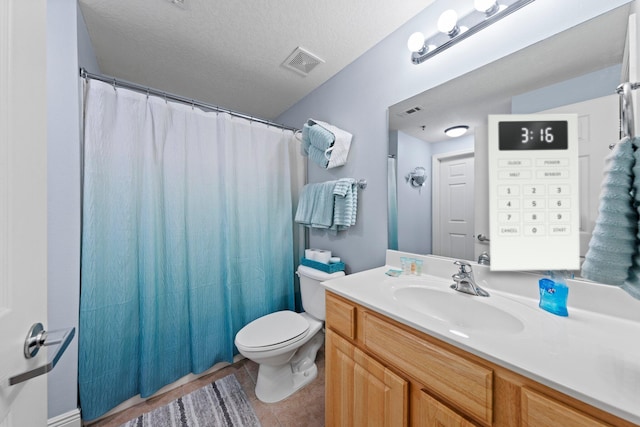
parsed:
**3:16**
